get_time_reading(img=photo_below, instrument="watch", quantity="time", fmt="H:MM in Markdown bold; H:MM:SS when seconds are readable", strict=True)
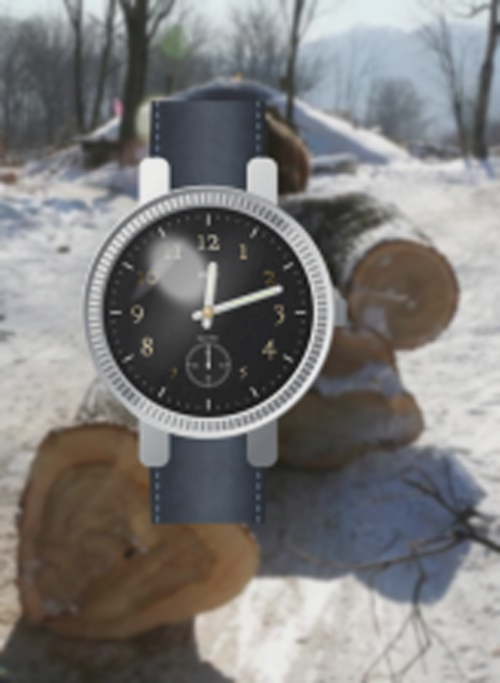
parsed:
**12:12**
